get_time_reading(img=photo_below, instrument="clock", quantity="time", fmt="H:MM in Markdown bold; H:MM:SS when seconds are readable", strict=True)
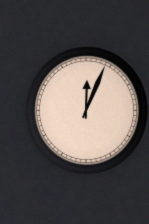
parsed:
**12:04**
